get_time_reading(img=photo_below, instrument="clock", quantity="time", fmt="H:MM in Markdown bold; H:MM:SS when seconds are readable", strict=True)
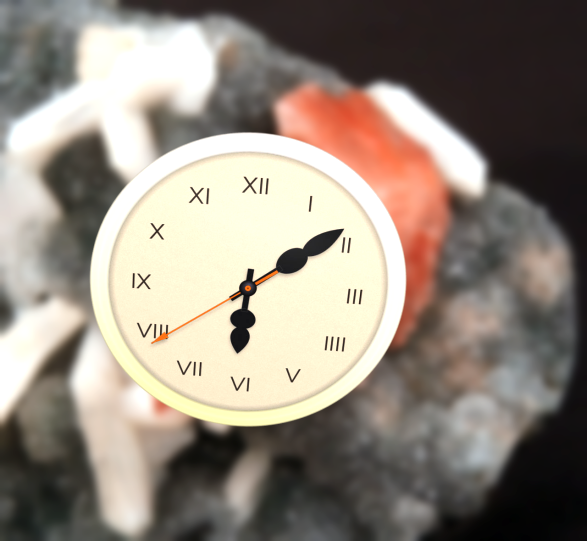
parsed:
**6:08:39**
